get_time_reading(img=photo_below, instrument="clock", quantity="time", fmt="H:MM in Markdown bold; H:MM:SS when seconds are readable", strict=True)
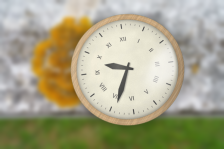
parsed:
**9:34**
